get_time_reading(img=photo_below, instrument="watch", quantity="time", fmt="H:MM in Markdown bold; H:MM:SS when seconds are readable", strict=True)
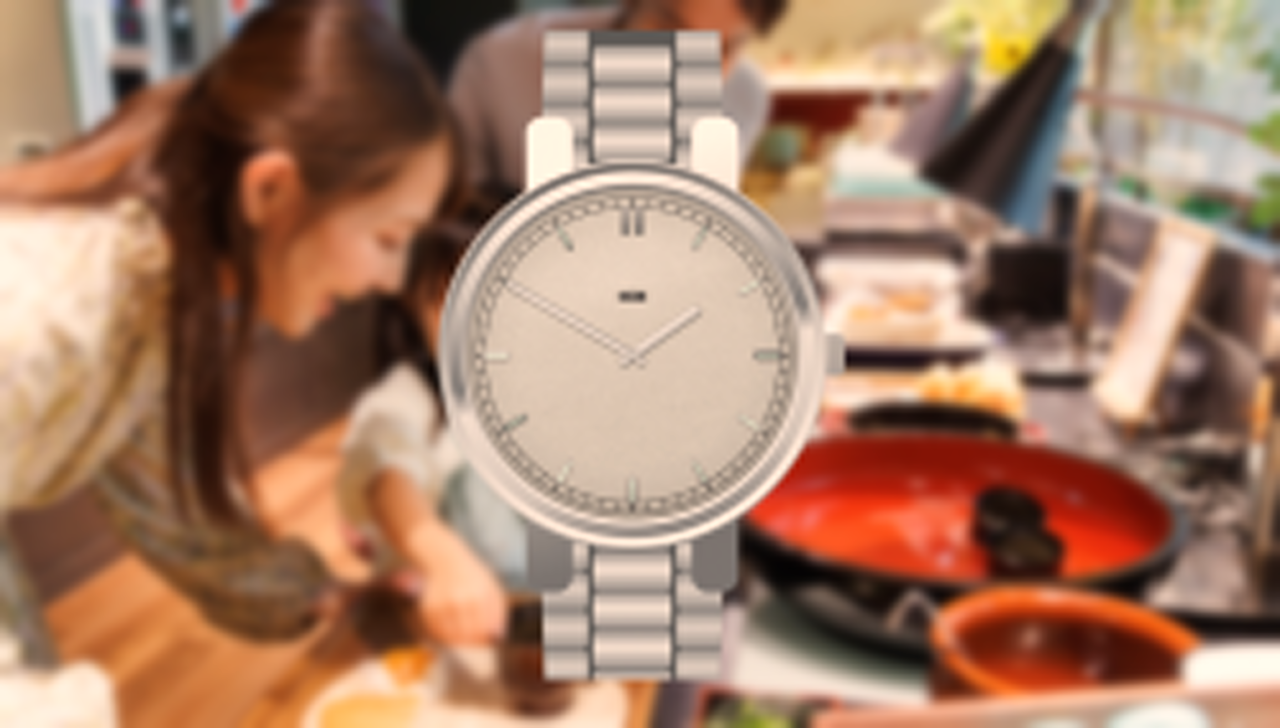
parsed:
**1:50**
